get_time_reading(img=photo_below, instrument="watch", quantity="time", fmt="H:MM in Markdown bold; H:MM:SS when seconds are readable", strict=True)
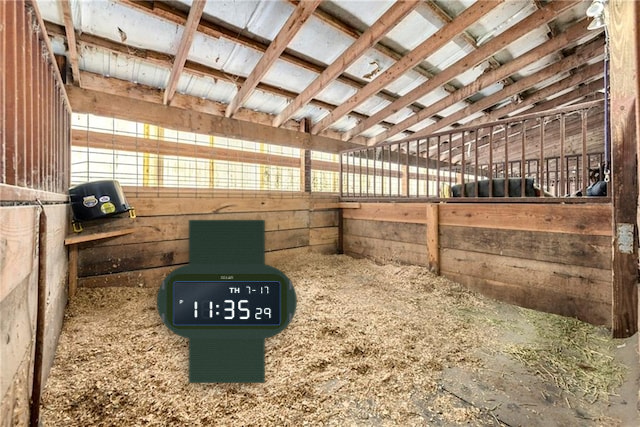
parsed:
**11:35:29**
